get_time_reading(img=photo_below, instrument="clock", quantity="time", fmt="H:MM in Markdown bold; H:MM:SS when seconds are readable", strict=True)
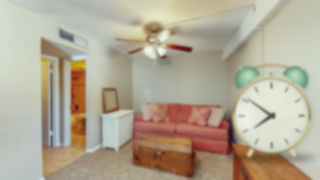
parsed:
**7:51**
